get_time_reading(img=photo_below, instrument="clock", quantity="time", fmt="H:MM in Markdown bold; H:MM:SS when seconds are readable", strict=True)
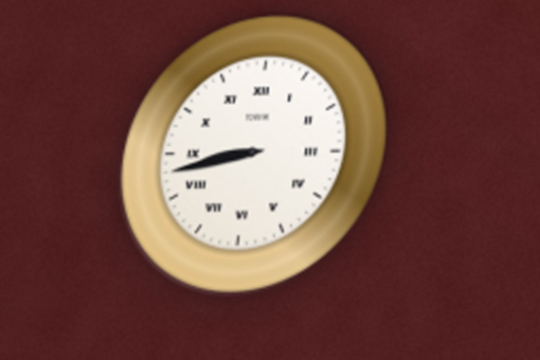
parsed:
**8:43**
